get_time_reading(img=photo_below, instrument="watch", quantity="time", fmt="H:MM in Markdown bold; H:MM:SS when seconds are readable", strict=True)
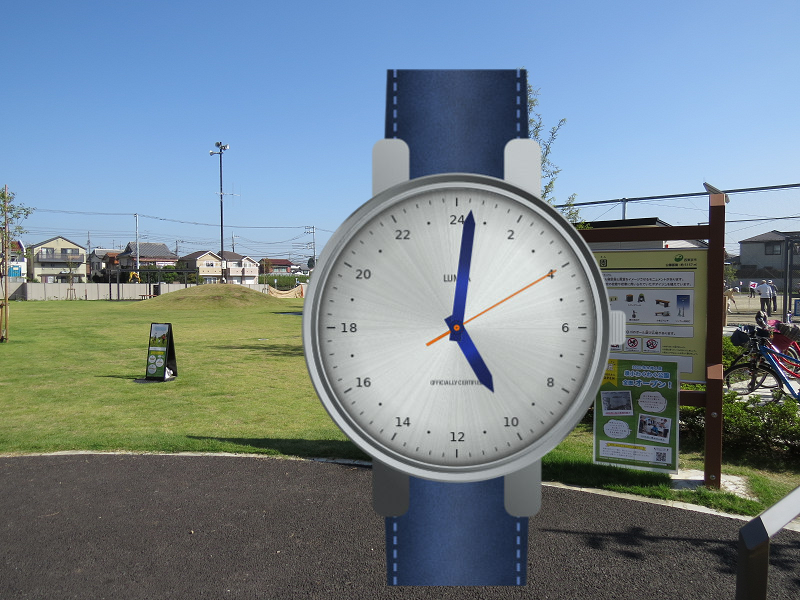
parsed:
**10:01:10**
